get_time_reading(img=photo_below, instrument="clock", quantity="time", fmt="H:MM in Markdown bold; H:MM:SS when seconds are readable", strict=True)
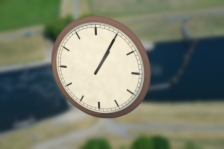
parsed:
**1:05**
